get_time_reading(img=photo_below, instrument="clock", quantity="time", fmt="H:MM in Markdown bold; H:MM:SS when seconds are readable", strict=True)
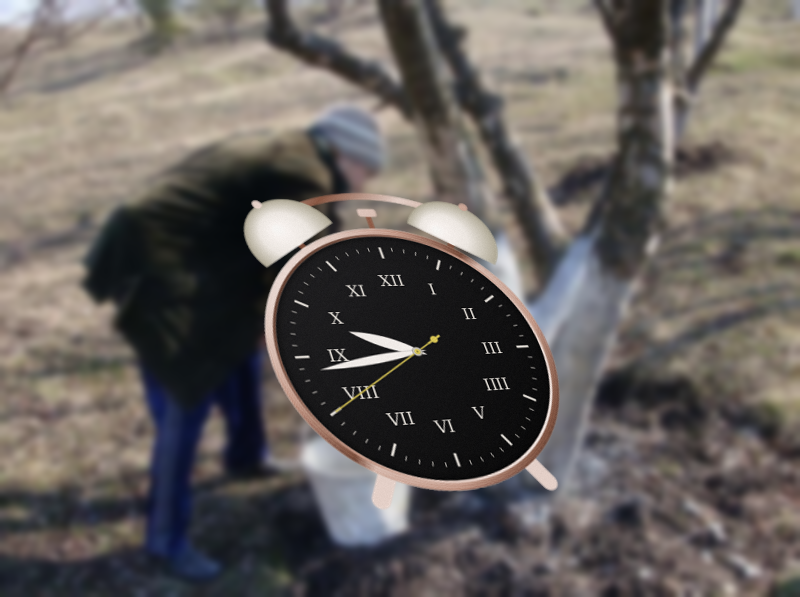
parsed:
**9:43:40**
